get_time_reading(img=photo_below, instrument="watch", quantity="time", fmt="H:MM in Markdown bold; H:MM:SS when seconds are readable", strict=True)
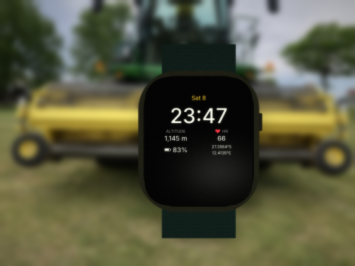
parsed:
**23:47**
